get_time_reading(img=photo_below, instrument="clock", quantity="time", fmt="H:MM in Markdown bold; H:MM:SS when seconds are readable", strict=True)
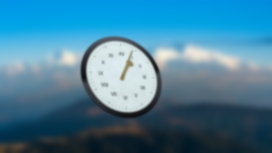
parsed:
**1:04**
